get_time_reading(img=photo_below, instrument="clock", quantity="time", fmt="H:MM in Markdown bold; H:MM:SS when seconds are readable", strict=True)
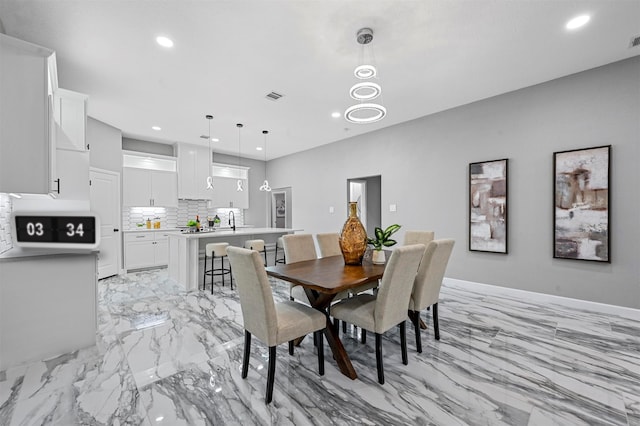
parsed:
**3:34**
